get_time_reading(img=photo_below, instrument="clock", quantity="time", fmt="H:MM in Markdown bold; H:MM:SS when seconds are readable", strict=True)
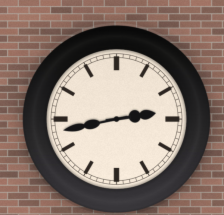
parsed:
**2:43**
